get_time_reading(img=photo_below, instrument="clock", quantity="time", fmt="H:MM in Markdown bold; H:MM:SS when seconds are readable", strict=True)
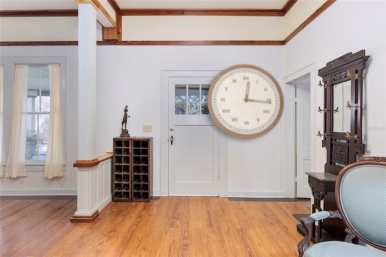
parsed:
**12:16**
